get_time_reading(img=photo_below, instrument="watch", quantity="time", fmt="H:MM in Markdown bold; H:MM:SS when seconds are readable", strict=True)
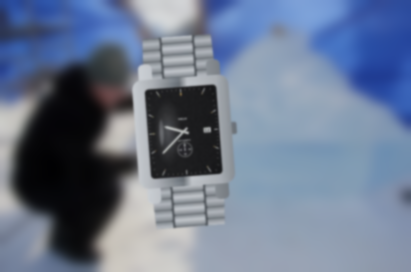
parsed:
**9:38**
